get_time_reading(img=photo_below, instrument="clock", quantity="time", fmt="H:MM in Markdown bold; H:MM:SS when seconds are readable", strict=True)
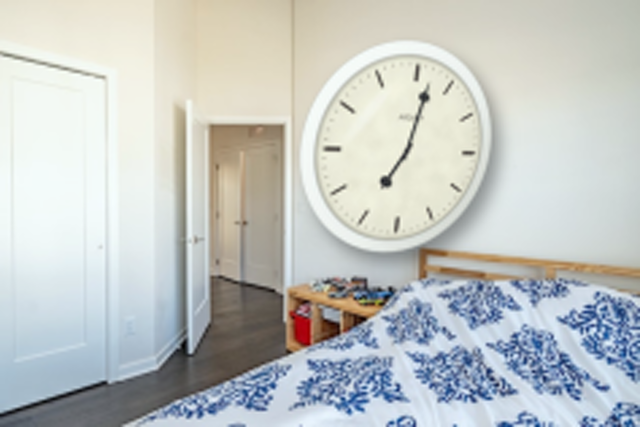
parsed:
**7:02**
